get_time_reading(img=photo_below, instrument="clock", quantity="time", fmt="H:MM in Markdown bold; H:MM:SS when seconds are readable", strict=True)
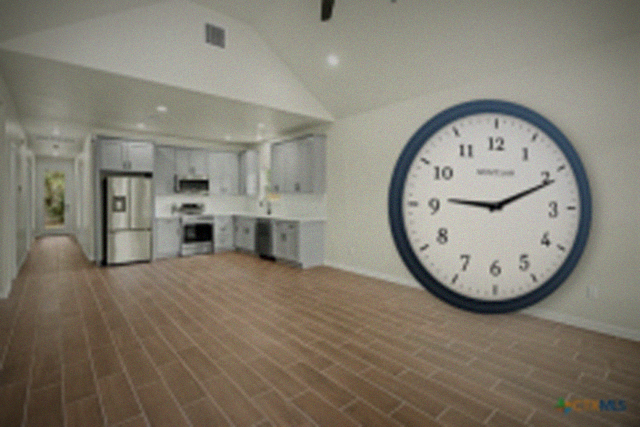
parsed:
**9:11**
